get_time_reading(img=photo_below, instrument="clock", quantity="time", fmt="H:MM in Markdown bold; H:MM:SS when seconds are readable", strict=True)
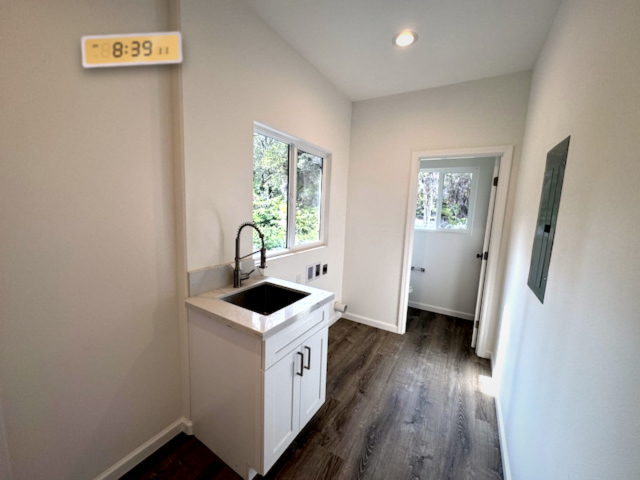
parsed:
**8:39**
